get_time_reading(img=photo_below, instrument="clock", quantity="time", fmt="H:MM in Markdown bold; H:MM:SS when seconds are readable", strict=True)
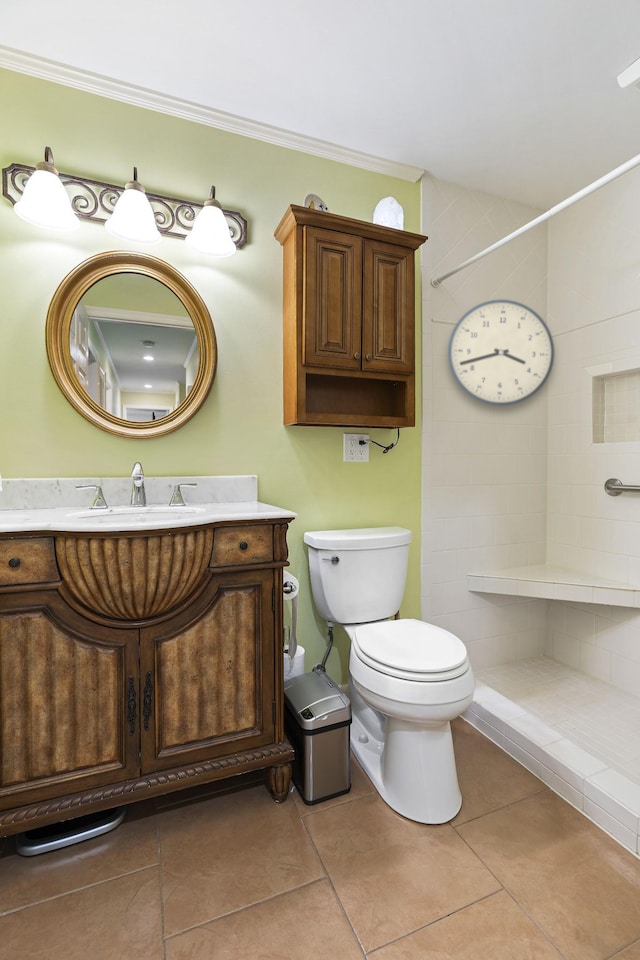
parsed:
**3:42**
